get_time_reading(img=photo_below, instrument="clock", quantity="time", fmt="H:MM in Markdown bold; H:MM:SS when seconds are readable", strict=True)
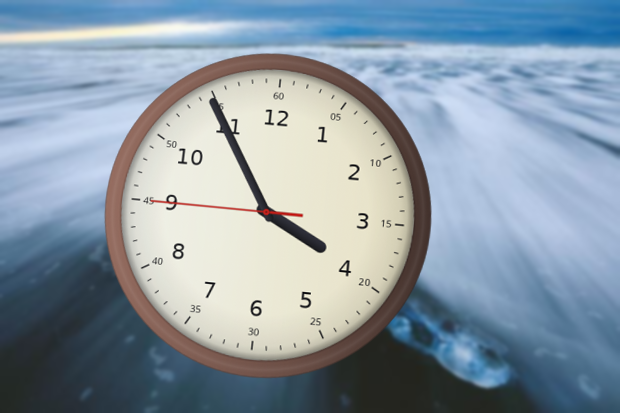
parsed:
**3:54:45**
